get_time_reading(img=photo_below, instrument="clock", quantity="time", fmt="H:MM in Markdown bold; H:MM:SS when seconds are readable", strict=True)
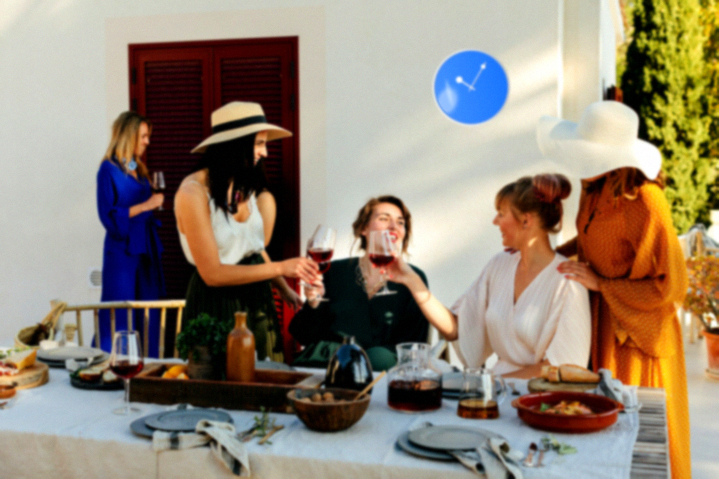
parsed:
**10:05**
